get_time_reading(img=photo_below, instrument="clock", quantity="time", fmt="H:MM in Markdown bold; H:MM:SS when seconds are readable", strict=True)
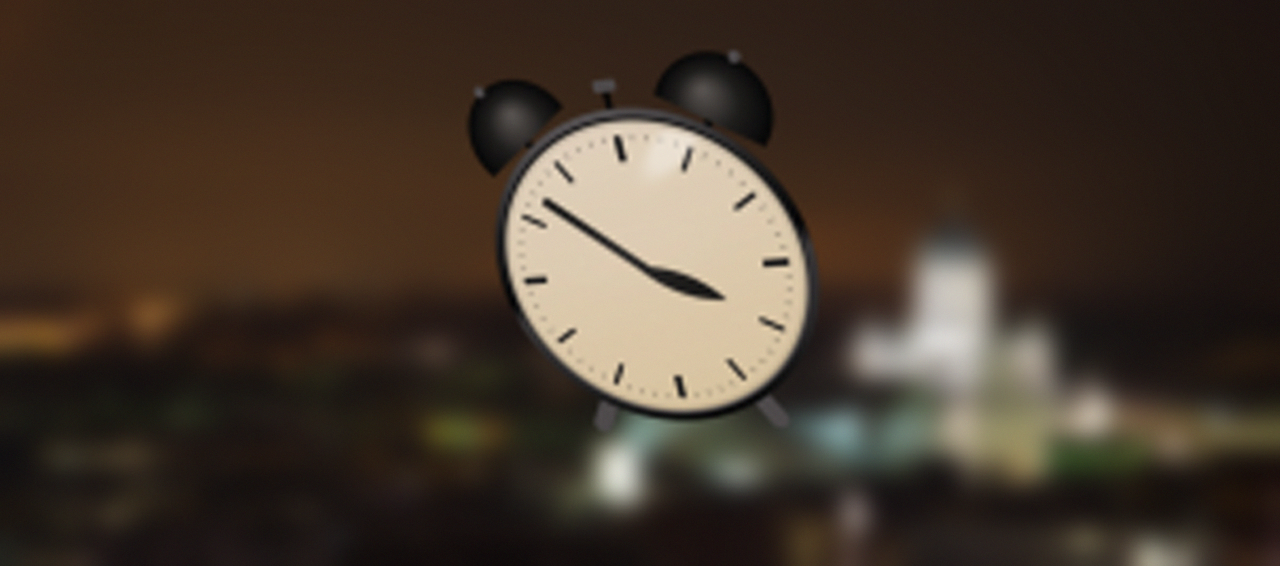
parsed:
**3:52**
